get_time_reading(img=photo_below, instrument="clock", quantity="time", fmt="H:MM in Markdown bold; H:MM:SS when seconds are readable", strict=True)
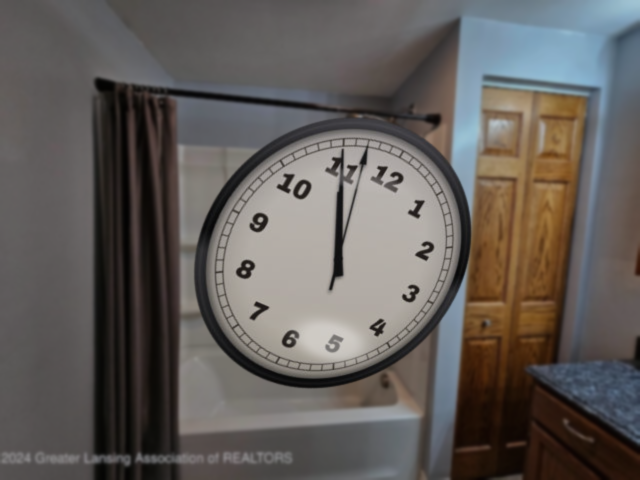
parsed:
**10:54:57**
